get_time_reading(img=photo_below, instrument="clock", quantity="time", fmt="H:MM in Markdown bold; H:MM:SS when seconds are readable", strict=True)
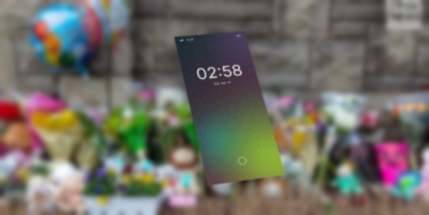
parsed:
**2:58**
